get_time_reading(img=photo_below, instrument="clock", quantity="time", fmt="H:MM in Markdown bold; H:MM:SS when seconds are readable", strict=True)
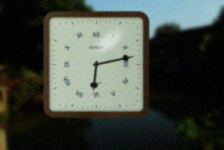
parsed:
**6:13**
